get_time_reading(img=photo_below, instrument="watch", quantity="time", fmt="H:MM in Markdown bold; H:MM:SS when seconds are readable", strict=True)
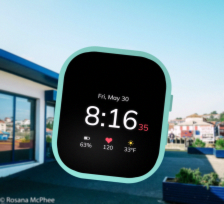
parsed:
**8:16:35**
